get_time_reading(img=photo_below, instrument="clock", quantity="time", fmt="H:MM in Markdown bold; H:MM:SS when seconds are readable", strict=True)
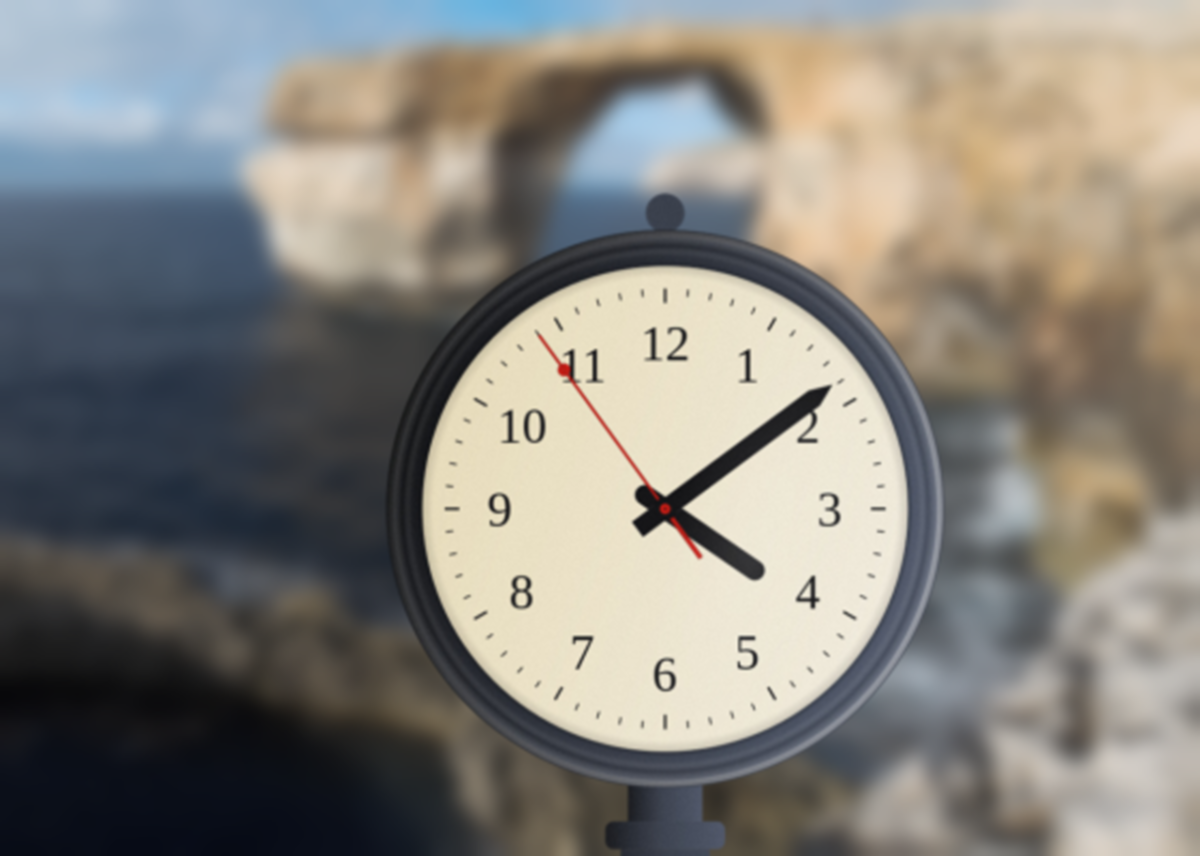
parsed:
**4:08:54**
